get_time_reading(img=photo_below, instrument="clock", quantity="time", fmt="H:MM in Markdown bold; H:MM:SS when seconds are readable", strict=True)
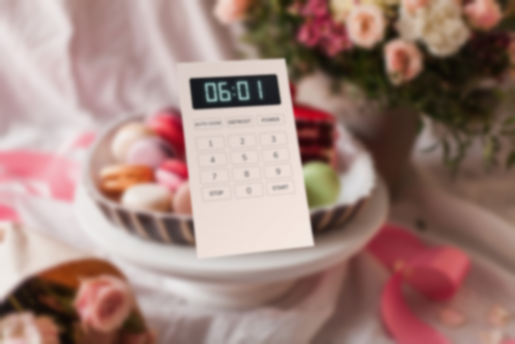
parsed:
**6:01**
